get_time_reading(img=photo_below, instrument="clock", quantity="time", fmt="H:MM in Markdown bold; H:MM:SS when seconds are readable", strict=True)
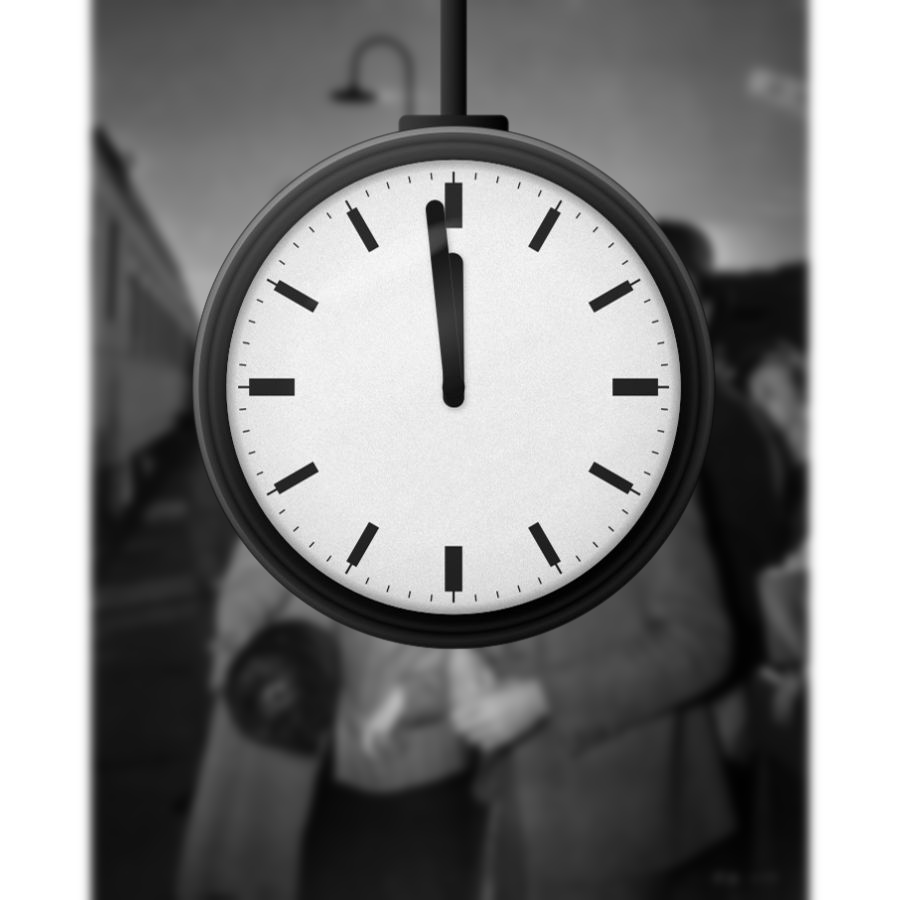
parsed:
**11:59**
